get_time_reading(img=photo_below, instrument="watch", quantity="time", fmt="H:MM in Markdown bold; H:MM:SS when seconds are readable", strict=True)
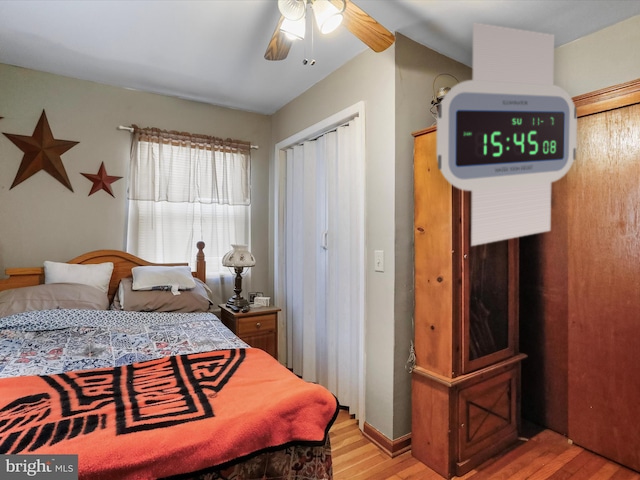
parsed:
**15:45:08**
